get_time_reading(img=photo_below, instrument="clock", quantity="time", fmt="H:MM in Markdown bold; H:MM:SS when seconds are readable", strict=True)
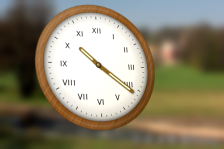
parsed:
**10:21**
